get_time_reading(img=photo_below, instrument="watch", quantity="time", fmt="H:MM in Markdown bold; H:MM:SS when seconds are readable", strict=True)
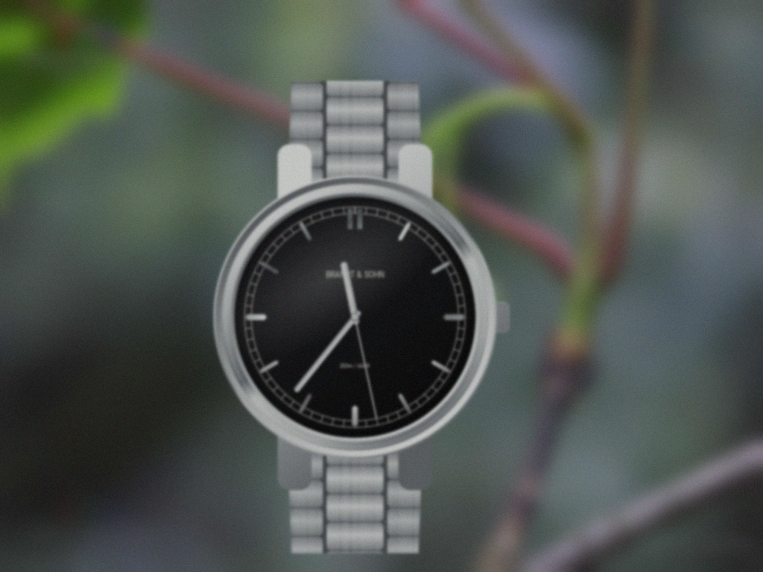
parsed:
**11:36:28**
